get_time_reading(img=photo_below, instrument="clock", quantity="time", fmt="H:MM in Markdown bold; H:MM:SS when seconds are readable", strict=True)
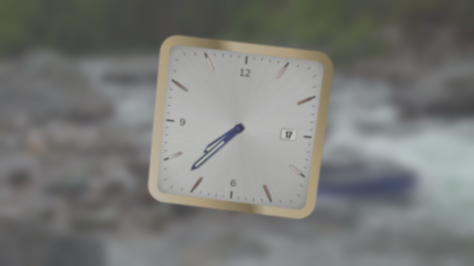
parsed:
**7:37**
